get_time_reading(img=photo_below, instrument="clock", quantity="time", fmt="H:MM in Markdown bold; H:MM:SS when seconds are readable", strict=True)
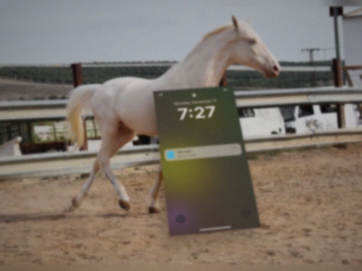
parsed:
**7:27**
